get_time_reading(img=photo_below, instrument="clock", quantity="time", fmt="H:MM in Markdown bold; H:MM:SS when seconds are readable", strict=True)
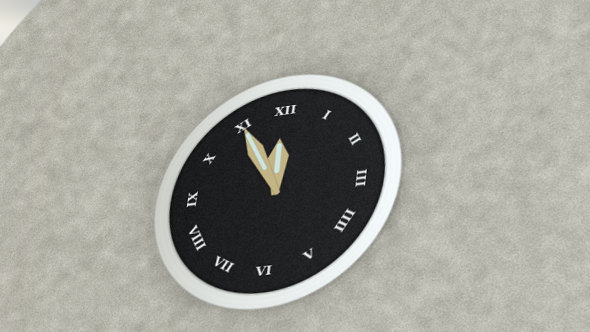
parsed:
**11:55**
